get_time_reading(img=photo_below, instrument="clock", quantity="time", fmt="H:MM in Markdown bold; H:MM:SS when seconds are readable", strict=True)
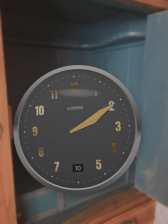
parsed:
**2:10**
